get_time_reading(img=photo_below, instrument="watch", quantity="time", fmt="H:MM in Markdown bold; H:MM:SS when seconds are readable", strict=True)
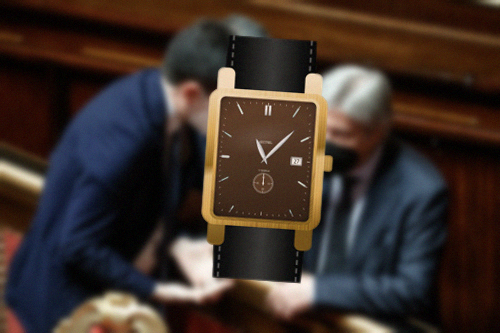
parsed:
**11:07**
